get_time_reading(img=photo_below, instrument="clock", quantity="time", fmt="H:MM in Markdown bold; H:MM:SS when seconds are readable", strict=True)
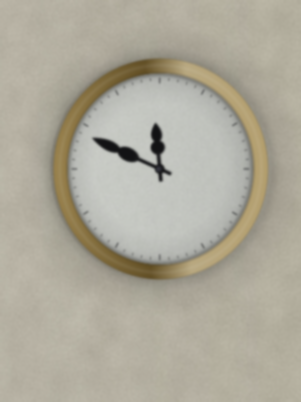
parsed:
**11:49**
